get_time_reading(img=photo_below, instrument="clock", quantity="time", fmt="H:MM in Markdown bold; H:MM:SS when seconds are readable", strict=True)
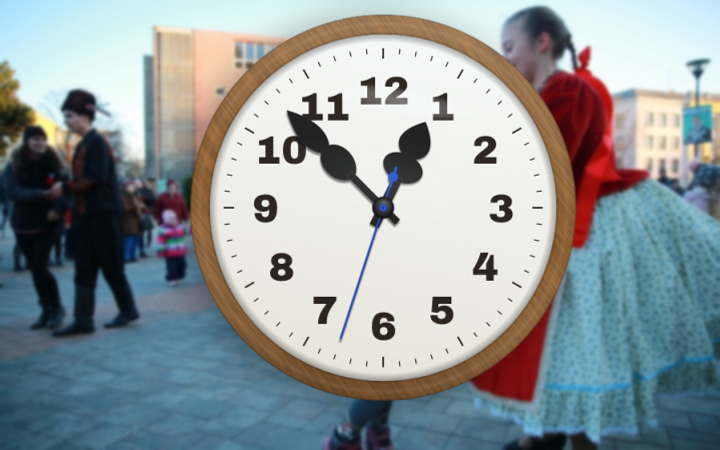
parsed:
**12:52:33**
